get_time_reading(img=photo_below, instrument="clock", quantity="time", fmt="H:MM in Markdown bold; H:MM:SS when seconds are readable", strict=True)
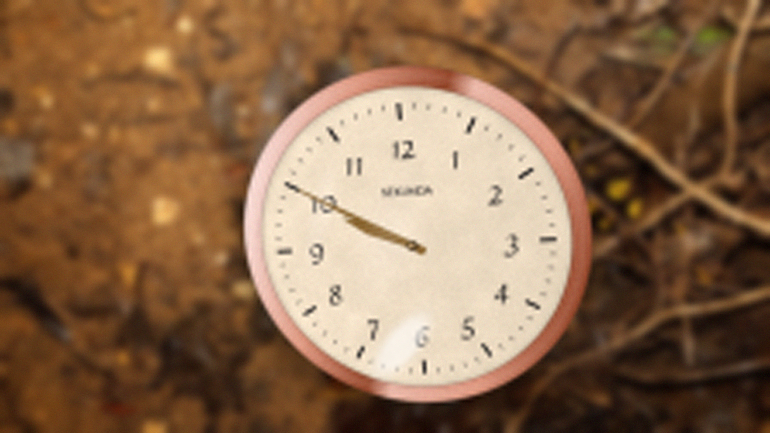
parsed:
**9:50**
